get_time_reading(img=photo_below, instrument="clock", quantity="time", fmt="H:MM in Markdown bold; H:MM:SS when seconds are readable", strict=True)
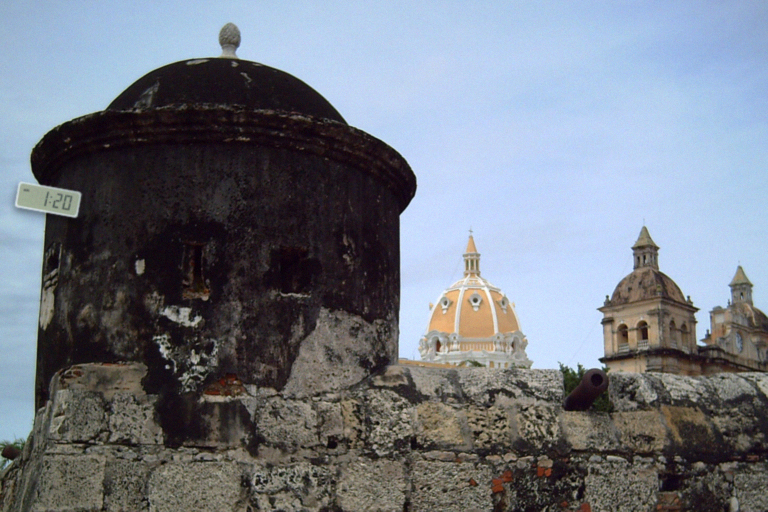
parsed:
**1:20**
